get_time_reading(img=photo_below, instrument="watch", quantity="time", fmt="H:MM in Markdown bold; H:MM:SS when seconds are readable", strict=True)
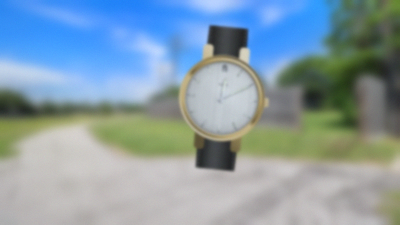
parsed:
**12:10**
